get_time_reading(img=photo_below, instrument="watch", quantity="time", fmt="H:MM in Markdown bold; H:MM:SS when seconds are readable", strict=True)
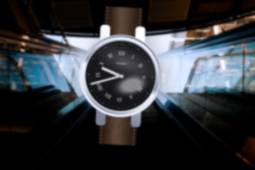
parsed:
**9:42**
